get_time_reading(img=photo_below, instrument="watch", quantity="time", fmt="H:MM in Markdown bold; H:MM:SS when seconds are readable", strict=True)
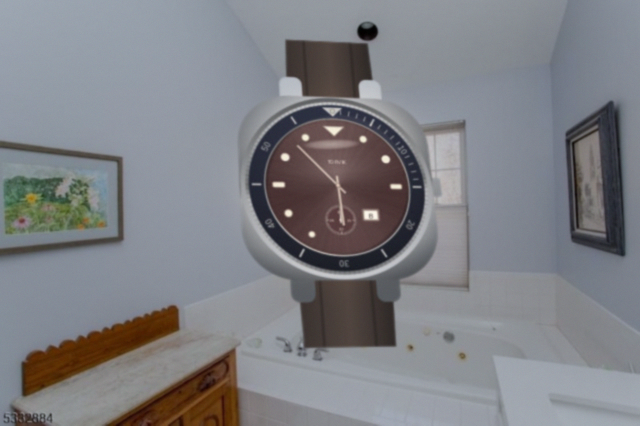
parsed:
**5:53**
